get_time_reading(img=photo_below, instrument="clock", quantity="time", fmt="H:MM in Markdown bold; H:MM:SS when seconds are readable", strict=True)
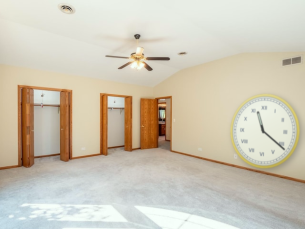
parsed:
**11:21**
